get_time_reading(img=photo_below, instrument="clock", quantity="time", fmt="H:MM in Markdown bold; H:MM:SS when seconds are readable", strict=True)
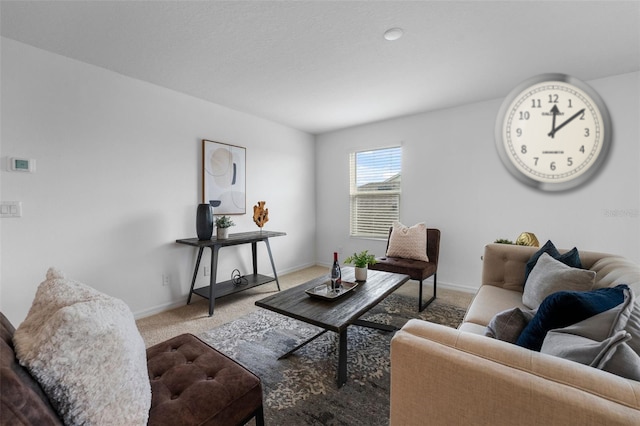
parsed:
**12:09**
